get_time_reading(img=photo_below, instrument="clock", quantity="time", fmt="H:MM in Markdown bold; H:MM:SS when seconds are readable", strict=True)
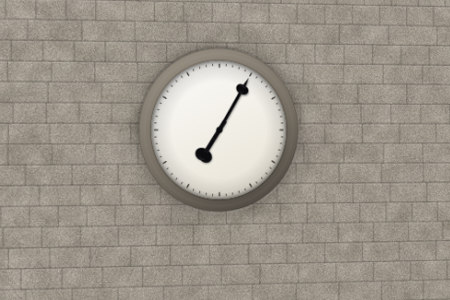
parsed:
**7:05**
